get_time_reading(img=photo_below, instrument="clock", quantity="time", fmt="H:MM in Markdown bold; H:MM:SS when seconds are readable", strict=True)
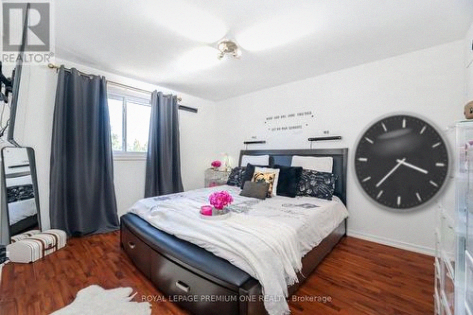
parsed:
**3:37**
